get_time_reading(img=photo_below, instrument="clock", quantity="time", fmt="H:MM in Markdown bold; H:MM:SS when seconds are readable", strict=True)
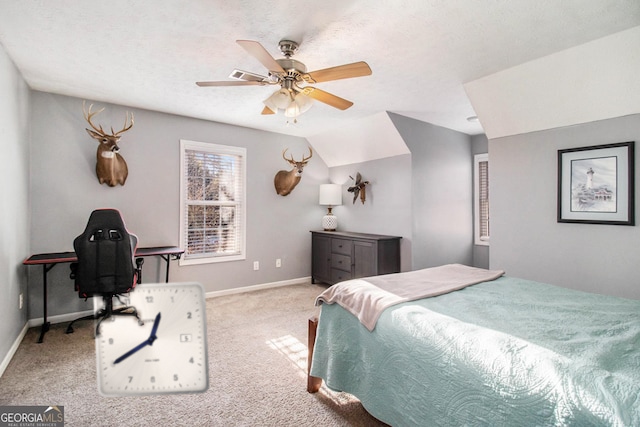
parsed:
**12:40**
